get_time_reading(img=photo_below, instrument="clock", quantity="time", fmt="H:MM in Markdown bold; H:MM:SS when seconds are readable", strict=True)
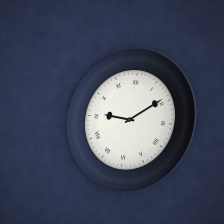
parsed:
**9:09**
